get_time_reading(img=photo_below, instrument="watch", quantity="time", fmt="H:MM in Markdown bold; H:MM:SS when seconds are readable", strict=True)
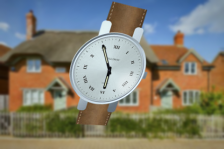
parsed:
**5:55**
